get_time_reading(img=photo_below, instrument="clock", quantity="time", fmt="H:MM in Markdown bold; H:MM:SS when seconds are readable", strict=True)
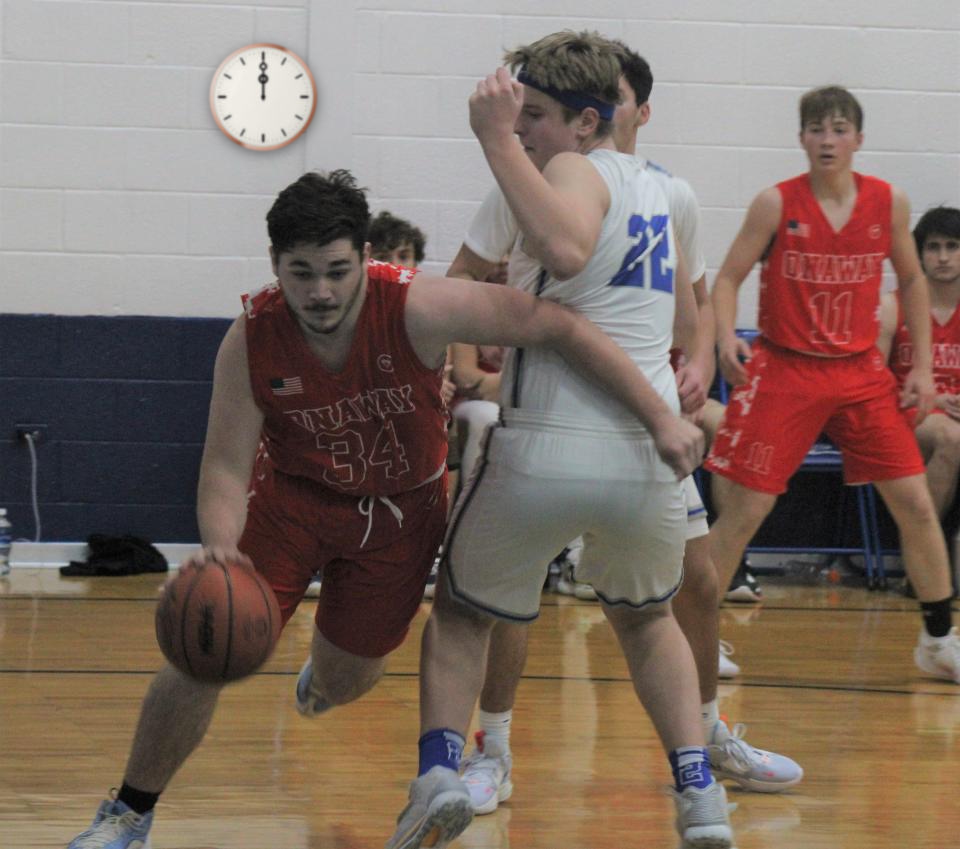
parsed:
**12:00**
